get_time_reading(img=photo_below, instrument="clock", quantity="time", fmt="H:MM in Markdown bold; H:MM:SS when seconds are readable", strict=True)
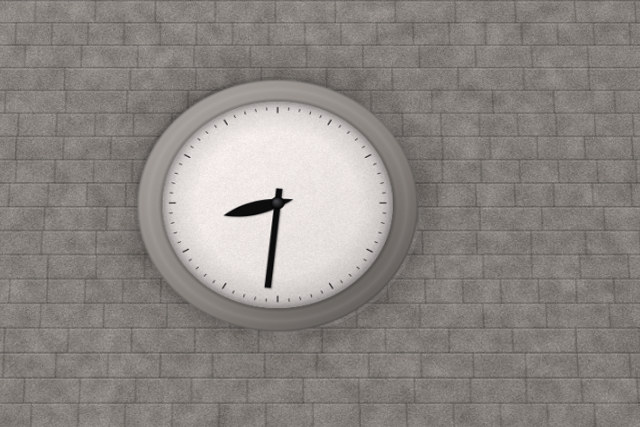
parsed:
**8:31**
